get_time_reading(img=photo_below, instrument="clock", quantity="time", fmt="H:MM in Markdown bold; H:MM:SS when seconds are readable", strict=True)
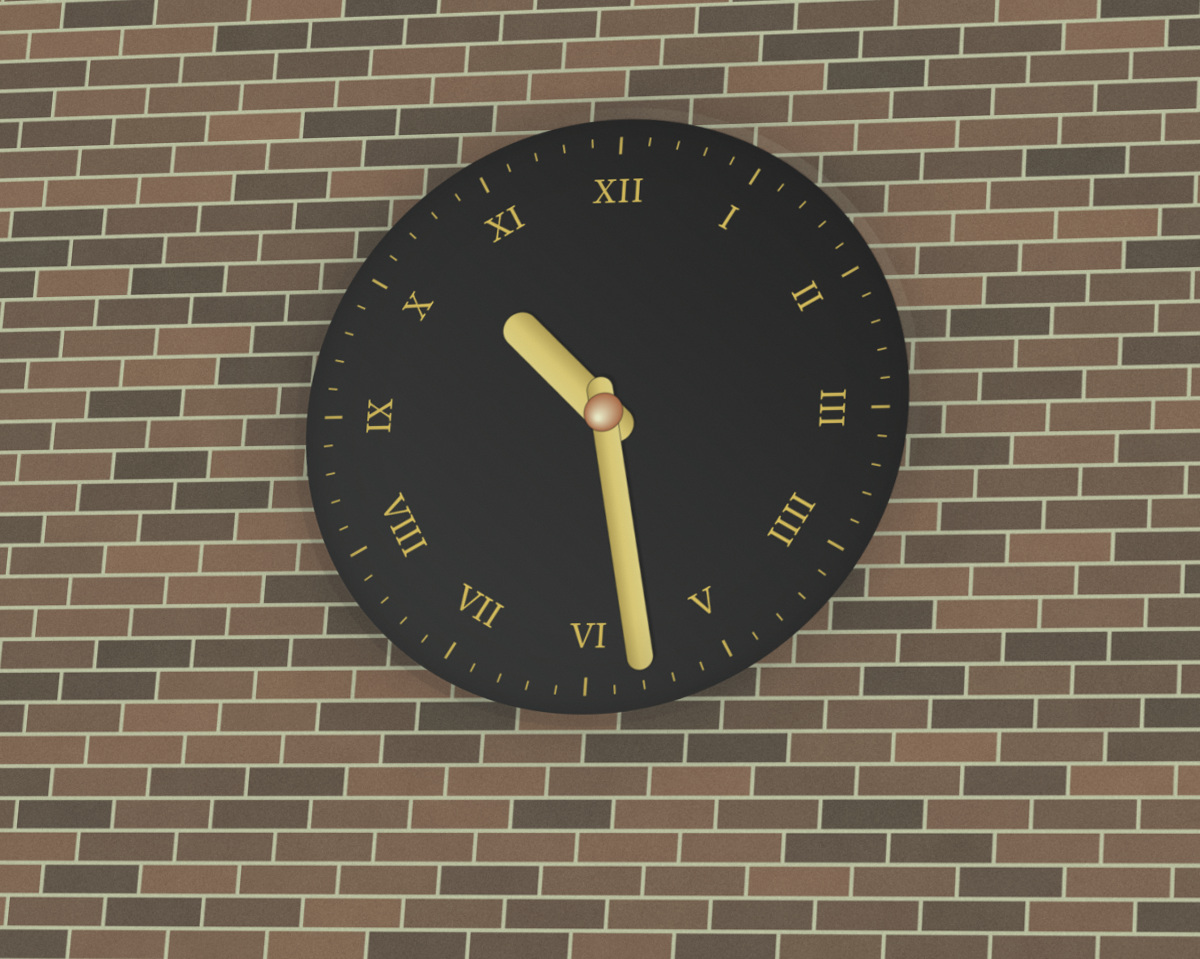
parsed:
**10:28**
